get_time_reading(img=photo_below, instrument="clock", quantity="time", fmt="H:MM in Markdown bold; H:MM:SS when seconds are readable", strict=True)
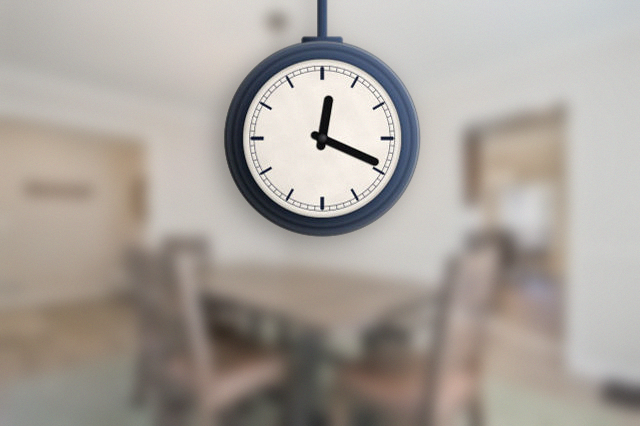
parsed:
**12:19**
